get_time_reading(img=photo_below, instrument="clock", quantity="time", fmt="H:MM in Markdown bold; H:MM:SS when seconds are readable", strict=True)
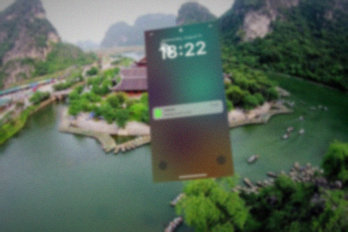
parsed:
**18:22**
